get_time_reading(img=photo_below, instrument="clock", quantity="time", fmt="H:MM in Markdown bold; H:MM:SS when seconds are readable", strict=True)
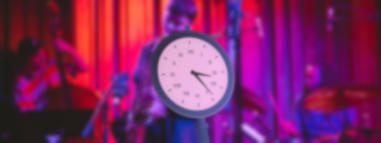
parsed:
**3:24**
